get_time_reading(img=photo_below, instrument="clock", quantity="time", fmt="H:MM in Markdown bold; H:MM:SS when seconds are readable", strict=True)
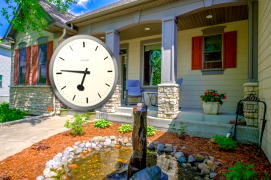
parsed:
**6:46**
